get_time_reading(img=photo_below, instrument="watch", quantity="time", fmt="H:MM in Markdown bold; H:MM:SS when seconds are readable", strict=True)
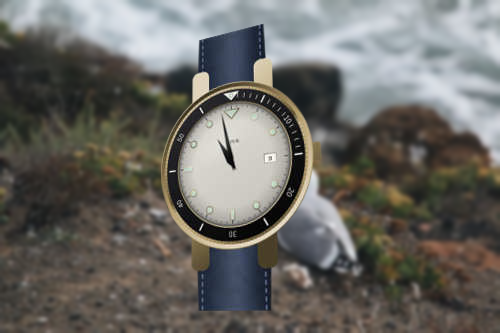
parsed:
**10:58**
